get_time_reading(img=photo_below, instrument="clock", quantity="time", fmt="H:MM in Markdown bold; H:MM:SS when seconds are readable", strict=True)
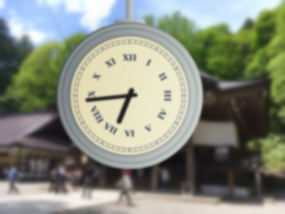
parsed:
**6:44**
